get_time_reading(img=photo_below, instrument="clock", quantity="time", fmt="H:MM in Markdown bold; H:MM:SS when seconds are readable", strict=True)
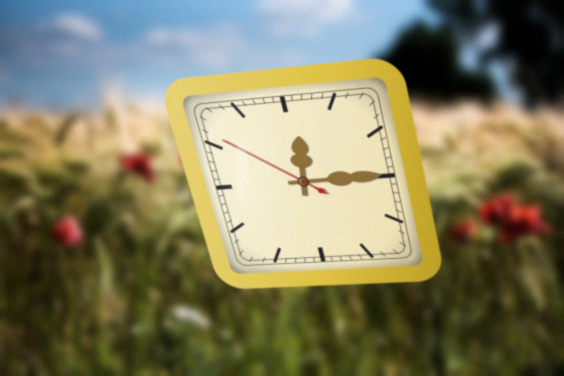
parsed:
**12:14:51**
